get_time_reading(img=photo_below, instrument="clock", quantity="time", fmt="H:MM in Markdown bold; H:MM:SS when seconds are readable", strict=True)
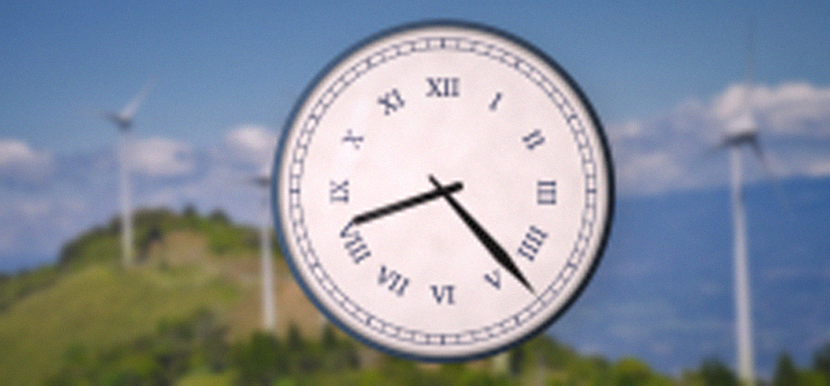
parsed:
**8:23**
